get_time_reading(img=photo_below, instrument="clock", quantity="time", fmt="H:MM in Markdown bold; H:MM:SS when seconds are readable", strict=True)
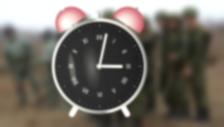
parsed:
**3:02**
